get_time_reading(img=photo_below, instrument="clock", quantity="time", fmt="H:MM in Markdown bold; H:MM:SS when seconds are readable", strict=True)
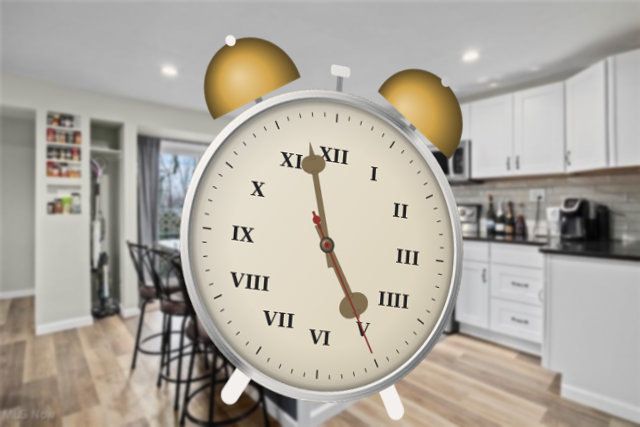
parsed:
**4:57:25**
